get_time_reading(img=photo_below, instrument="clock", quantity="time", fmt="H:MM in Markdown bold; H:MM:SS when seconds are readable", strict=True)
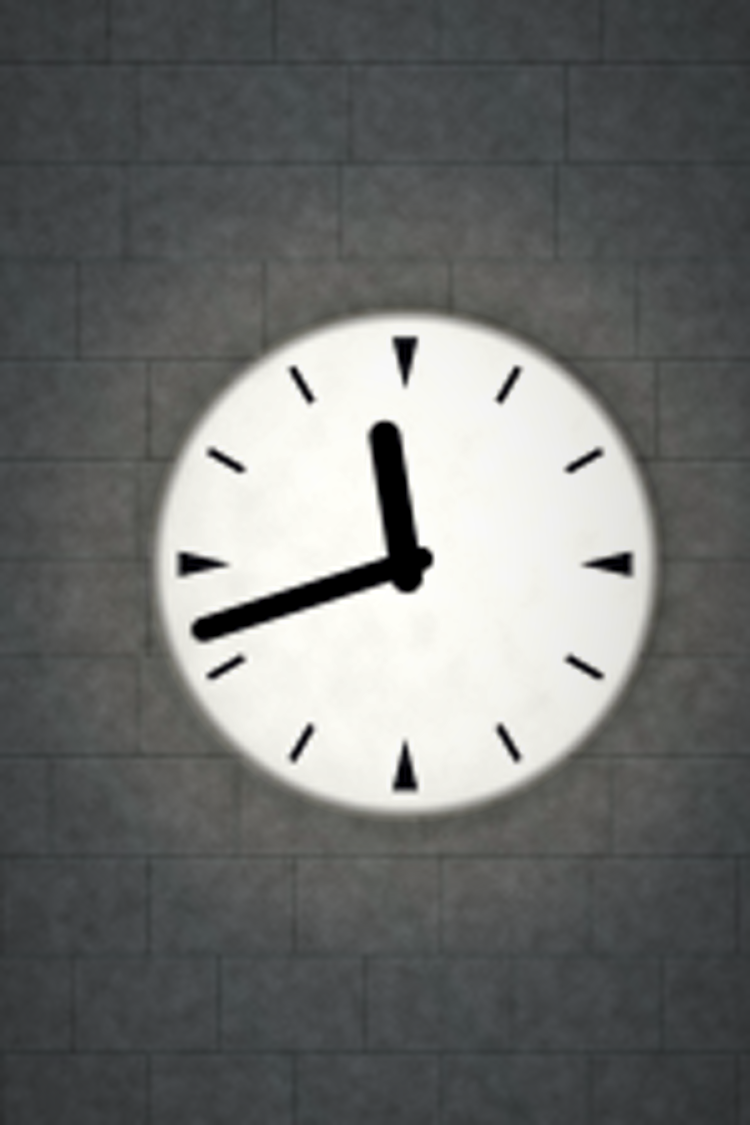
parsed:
**11:42**
